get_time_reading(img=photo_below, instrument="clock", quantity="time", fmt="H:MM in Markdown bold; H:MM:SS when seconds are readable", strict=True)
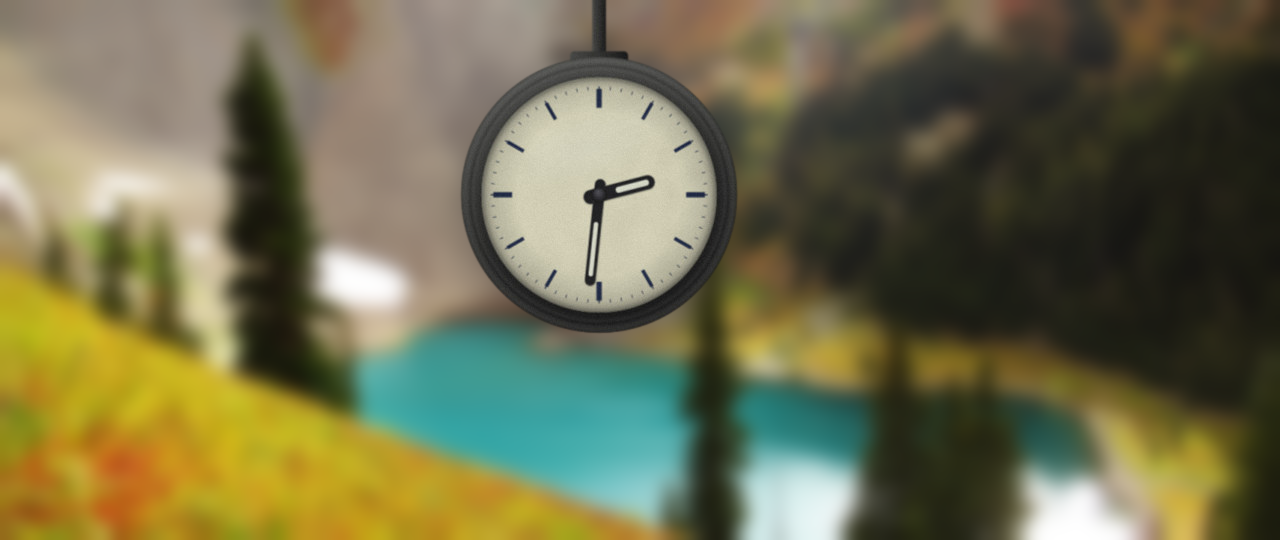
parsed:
**2:31**
